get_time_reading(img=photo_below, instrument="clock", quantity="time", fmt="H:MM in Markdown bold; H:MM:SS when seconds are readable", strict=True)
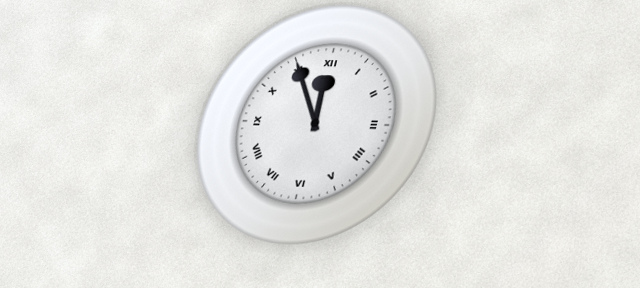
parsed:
**11:55**
